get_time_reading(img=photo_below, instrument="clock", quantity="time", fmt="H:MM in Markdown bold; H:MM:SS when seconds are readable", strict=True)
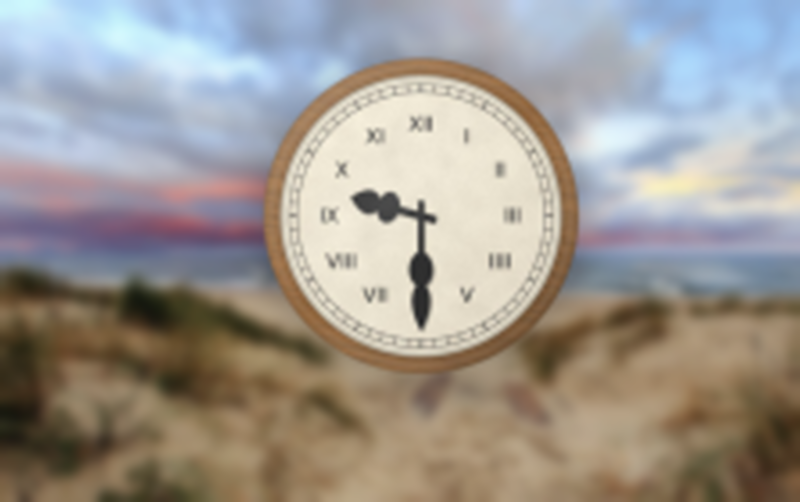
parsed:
**9:30**
